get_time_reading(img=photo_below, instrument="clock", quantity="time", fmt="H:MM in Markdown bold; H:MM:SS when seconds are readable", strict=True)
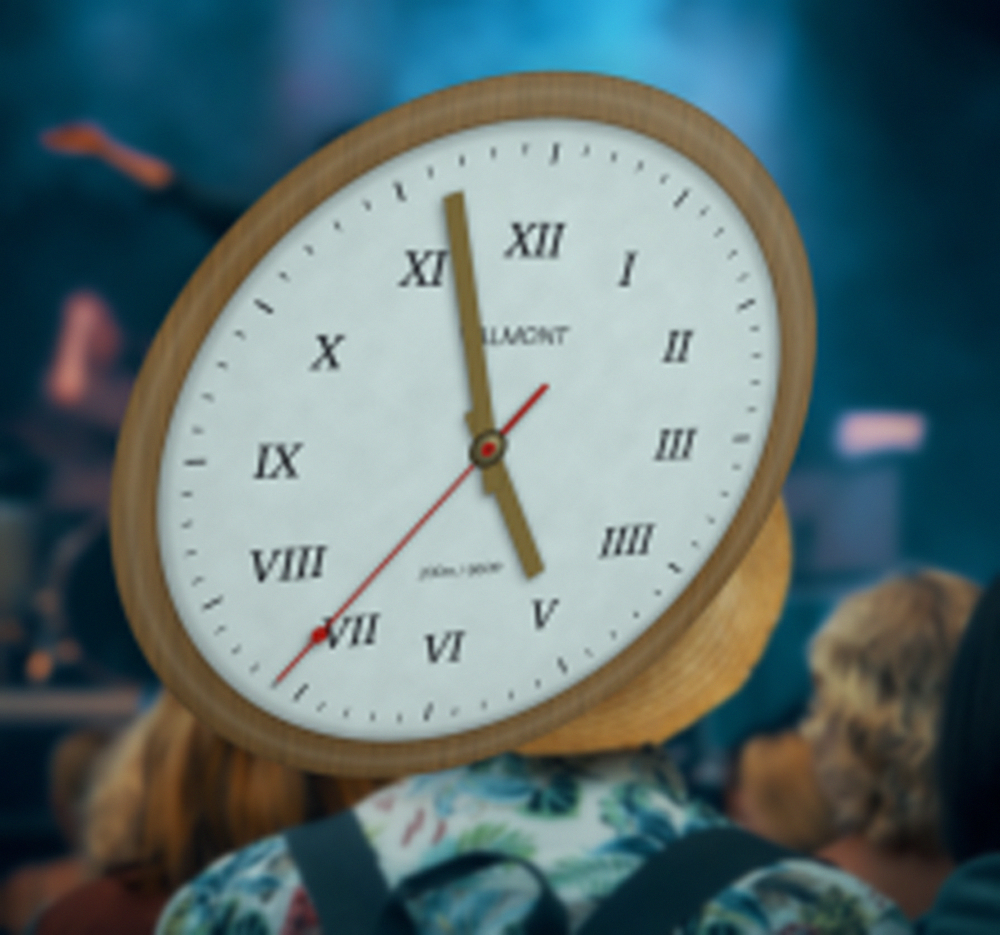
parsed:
**4:56:36**
